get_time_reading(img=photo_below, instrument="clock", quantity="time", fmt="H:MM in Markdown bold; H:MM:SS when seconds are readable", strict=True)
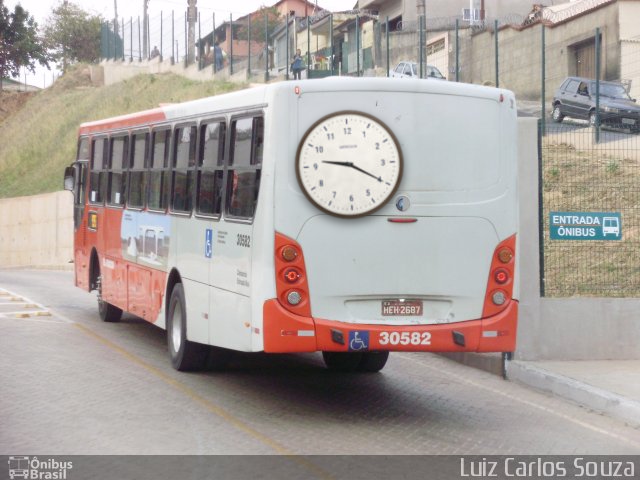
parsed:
**9:20**
